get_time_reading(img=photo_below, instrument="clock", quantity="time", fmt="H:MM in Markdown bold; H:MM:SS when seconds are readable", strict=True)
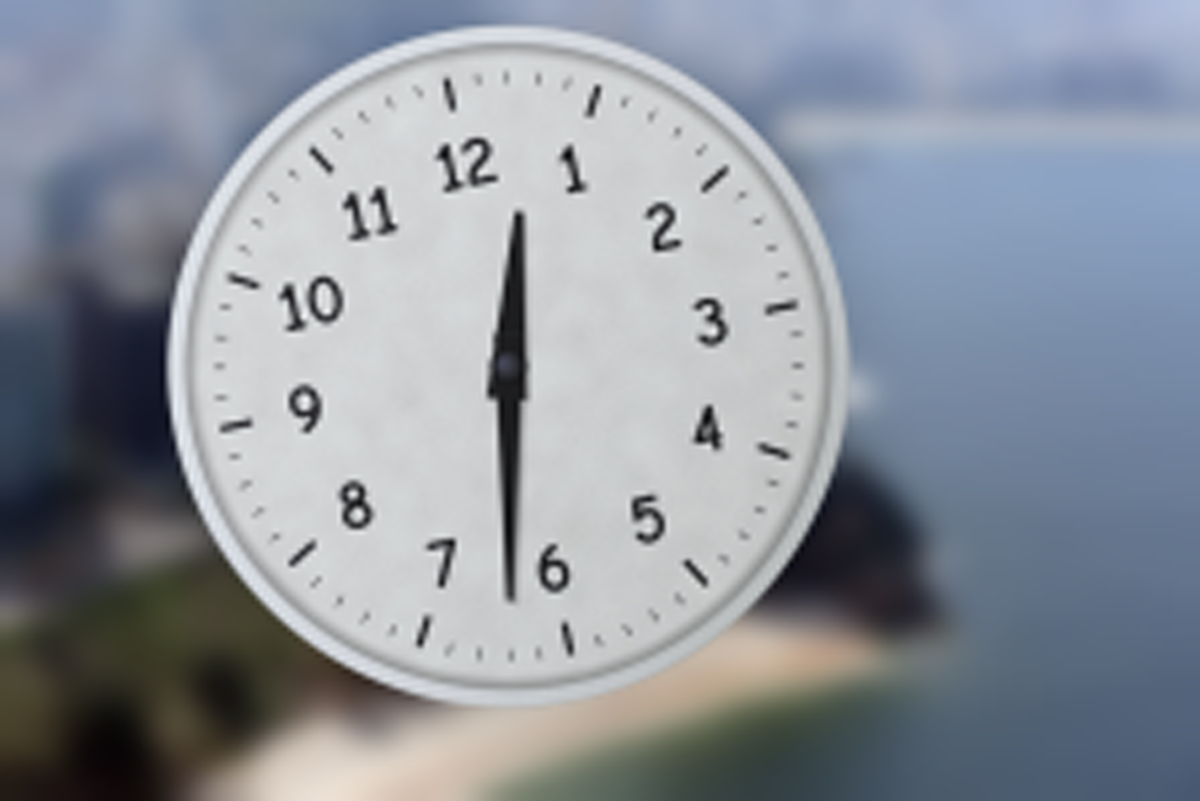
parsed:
**12:32**
